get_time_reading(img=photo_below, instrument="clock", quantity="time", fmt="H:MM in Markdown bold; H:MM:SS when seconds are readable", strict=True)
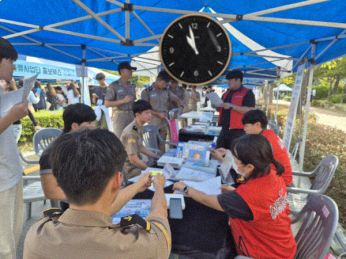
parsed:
**10:58**
